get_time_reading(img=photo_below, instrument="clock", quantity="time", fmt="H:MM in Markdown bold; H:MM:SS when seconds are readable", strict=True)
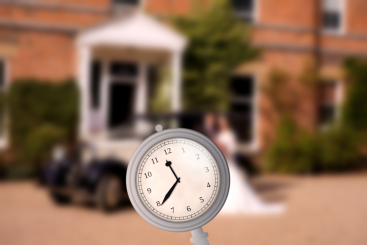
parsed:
**11:39**
